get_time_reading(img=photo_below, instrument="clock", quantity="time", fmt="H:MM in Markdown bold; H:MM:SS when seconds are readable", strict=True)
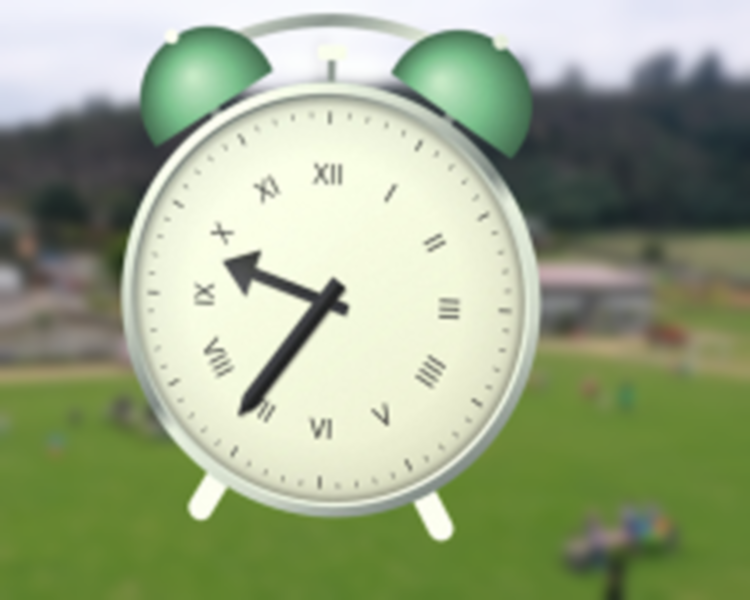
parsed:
**9:36**
